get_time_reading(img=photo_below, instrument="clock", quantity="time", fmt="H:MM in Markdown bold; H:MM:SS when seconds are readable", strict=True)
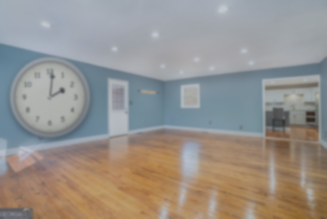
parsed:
**2:01**
